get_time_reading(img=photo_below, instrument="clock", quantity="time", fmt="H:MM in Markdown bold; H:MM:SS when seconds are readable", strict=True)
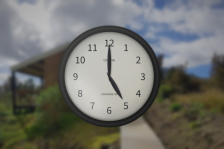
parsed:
**5:00**
